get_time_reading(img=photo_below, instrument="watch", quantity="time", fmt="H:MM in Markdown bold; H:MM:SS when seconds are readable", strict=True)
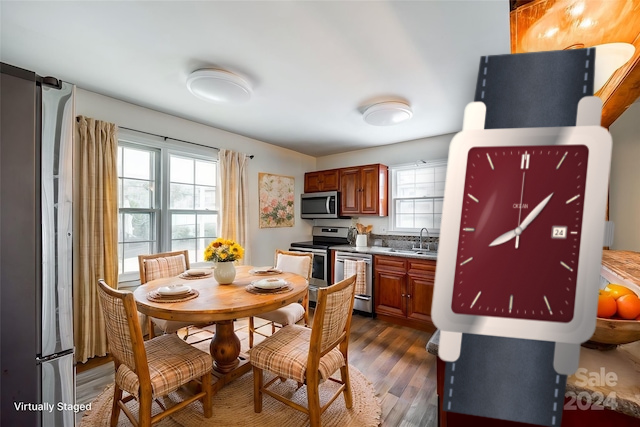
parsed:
**8:07:00**
